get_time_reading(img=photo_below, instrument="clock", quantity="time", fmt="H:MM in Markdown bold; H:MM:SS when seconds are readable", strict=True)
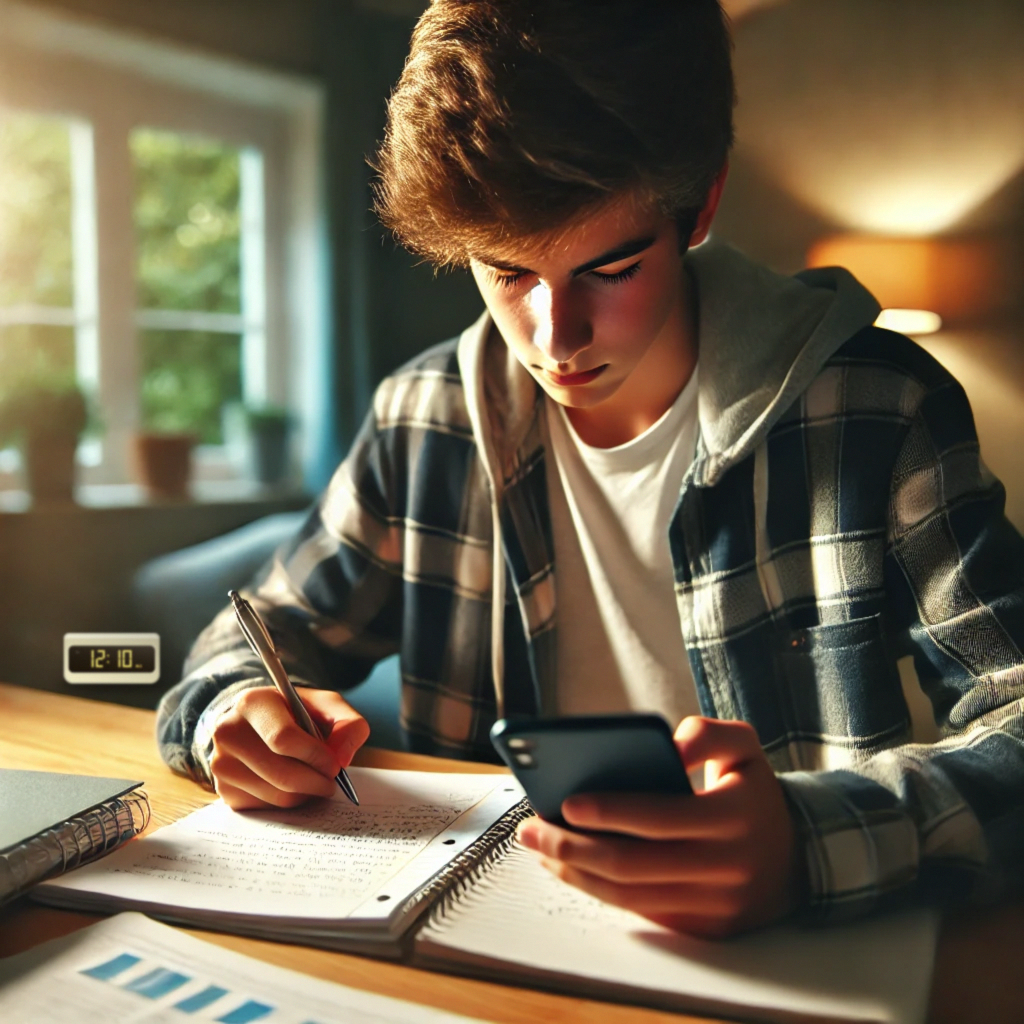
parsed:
**12:10**
